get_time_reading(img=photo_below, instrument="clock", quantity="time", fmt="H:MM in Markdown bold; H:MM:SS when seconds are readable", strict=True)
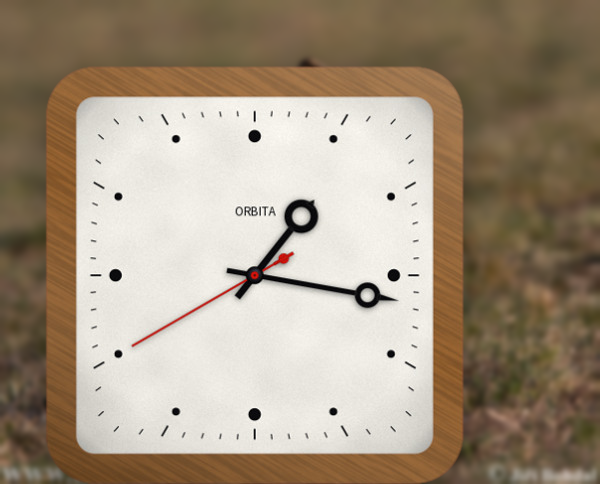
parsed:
**1:16:40**
